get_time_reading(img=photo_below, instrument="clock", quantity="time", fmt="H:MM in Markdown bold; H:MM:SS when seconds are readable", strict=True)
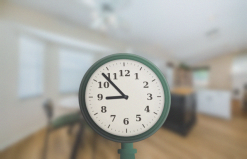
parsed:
**8:53**
